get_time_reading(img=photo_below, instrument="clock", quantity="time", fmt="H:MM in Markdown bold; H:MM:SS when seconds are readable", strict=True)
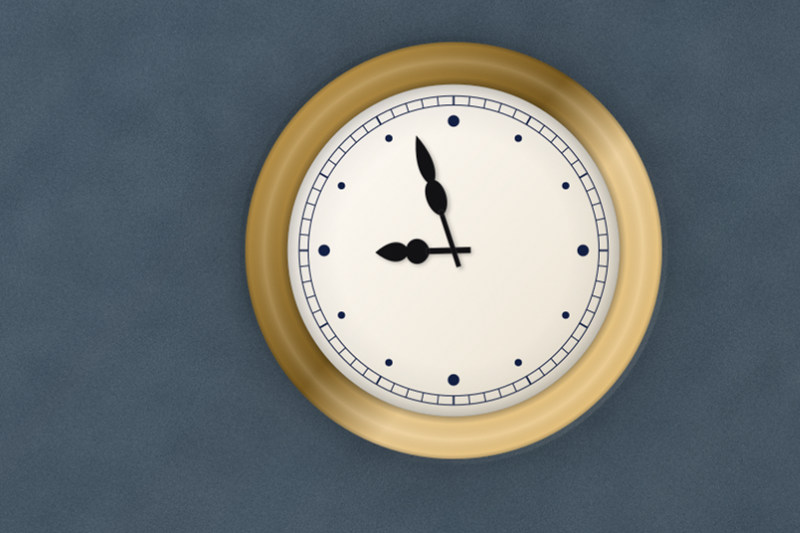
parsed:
**8:57**
